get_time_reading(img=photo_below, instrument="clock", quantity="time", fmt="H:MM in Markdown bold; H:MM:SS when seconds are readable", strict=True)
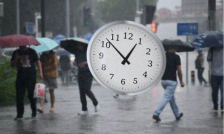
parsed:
**12:52**
